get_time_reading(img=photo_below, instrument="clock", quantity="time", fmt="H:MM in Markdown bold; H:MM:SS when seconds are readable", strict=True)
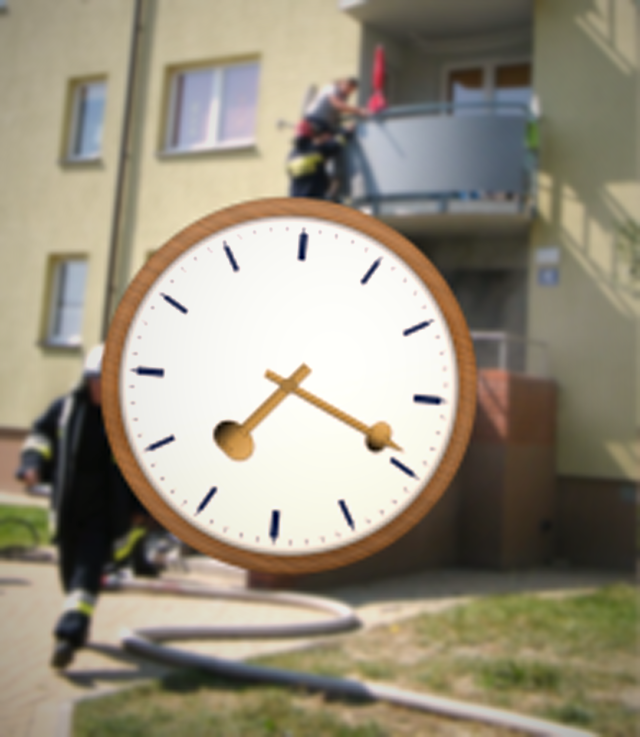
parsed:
**7:19**
